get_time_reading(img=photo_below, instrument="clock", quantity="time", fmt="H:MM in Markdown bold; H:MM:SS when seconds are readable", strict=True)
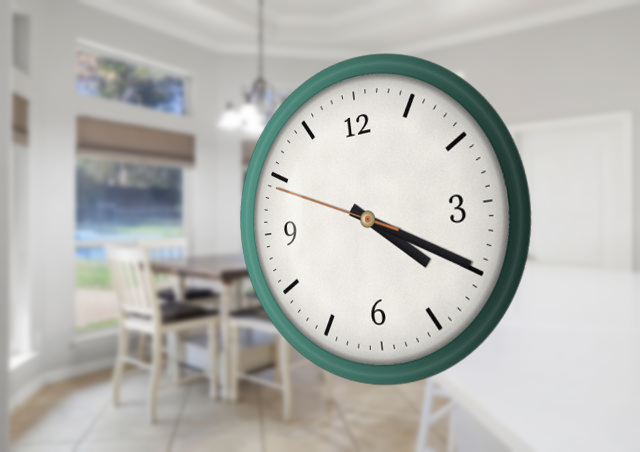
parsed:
**4:19:49**
